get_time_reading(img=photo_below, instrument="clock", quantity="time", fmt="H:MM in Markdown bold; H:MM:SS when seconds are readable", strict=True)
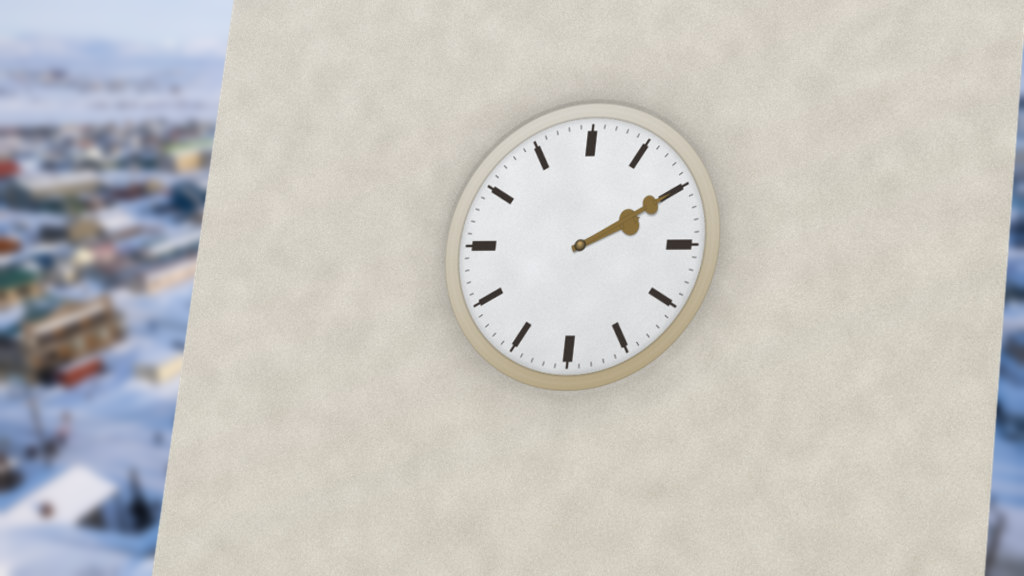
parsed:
**2:10**
